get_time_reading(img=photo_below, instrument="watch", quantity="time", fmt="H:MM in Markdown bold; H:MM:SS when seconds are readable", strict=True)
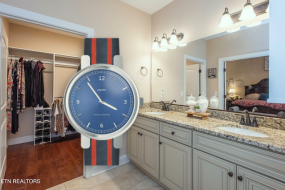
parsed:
**3:54**
